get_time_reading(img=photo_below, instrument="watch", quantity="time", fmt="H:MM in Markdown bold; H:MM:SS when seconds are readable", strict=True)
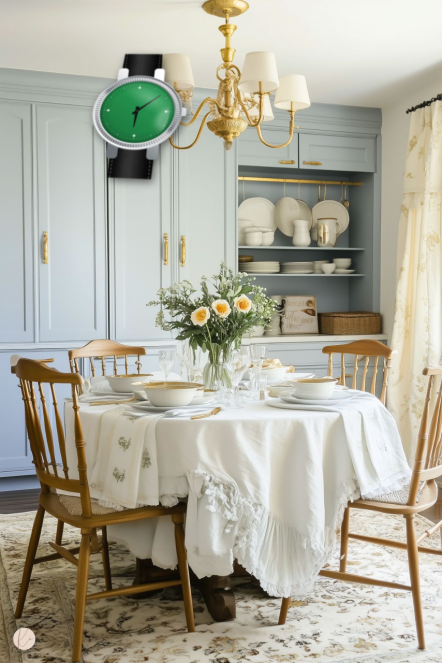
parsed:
**6:08**
